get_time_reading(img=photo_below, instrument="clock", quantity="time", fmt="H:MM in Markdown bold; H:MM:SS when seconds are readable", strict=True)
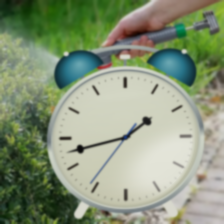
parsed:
**1:42:36**
